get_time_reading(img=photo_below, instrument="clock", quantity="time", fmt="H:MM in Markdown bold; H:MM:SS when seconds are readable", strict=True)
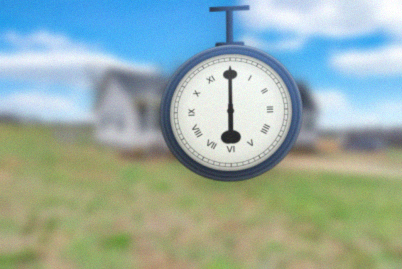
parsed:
**6:00**
